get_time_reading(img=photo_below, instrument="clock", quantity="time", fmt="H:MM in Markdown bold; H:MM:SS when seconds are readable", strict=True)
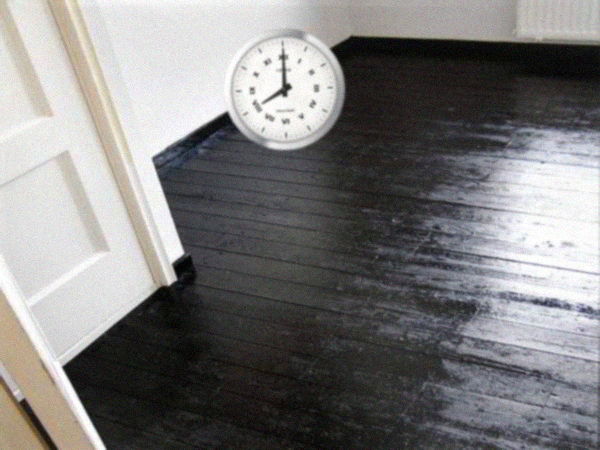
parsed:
**8:00**
